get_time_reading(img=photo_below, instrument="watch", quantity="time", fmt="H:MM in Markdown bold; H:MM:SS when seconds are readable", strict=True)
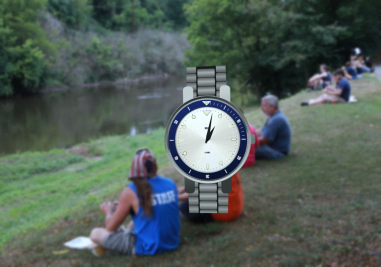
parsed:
**1:02**
